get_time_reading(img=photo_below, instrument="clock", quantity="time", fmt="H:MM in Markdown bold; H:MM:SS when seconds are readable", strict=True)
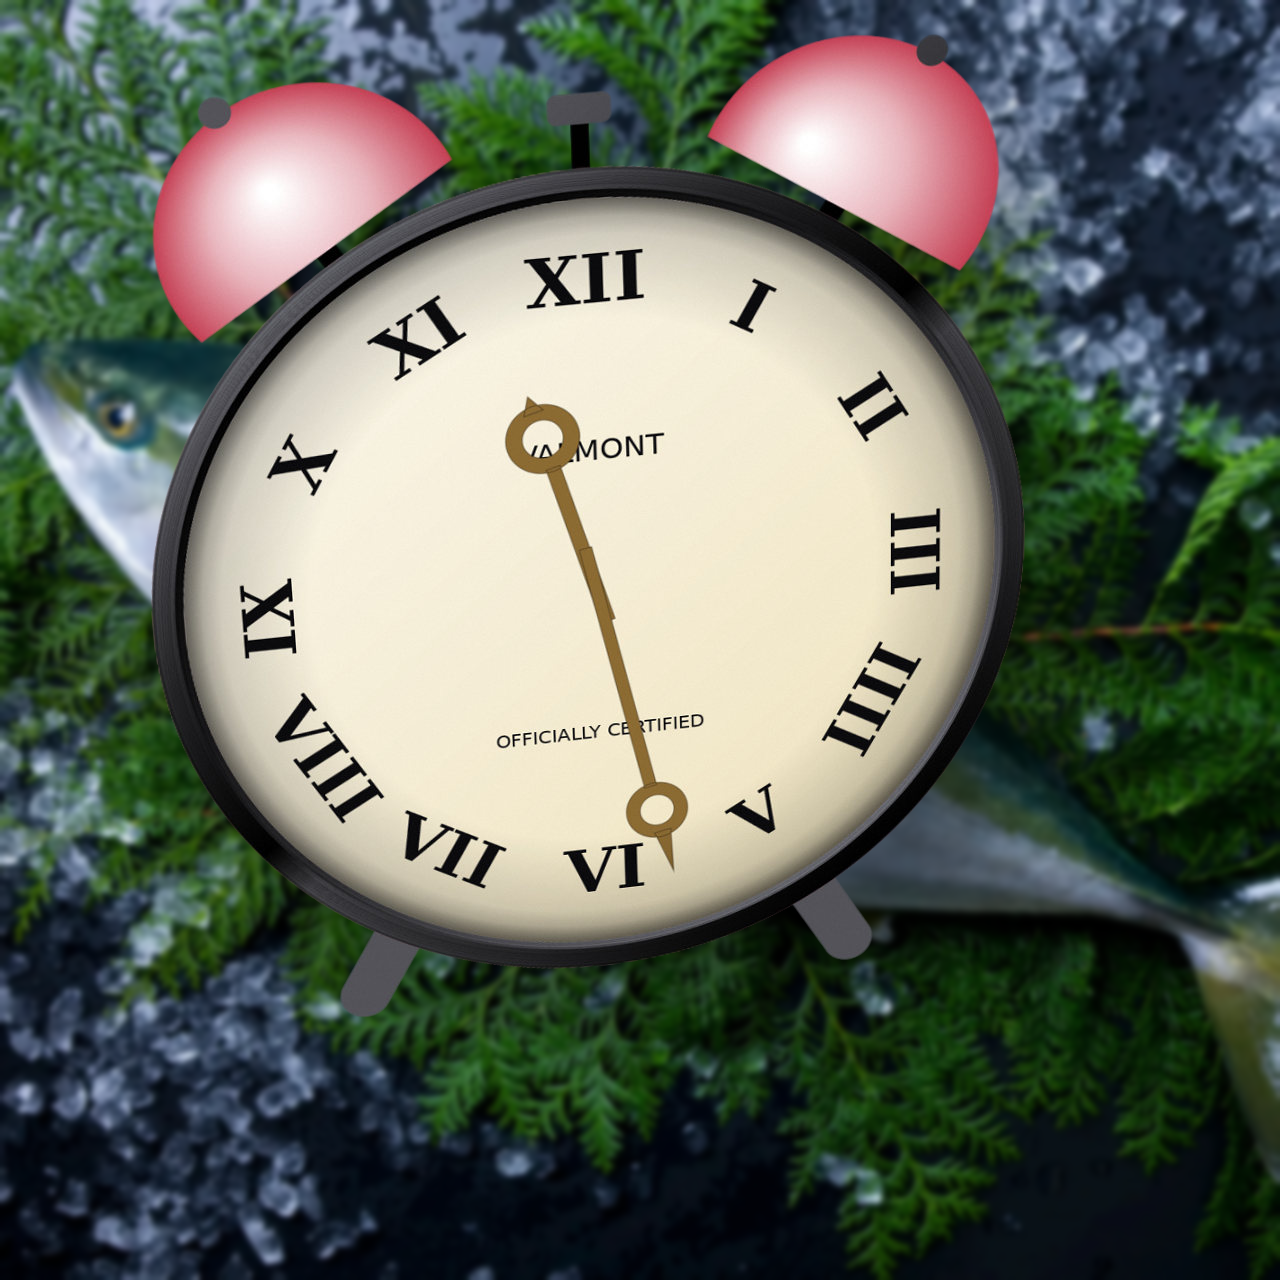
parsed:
**11:28**
